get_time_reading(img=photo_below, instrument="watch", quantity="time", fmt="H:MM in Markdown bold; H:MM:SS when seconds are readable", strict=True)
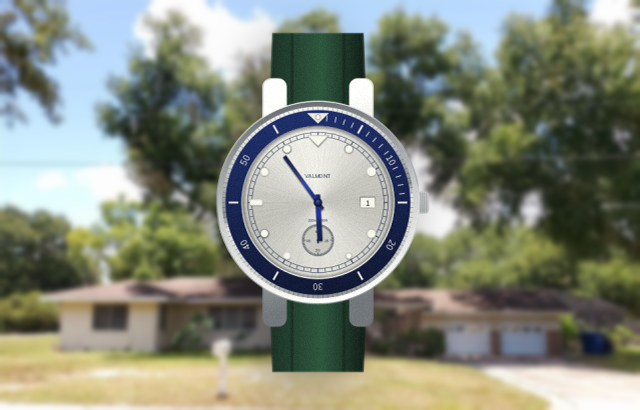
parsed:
**5:54**
